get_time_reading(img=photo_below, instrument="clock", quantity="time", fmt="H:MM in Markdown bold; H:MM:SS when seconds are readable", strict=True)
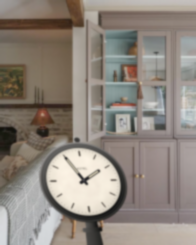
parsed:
**1:55**
